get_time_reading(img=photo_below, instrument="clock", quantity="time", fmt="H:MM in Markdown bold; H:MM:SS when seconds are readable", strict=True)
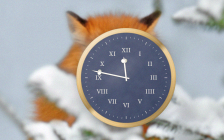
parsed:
**11:47**
